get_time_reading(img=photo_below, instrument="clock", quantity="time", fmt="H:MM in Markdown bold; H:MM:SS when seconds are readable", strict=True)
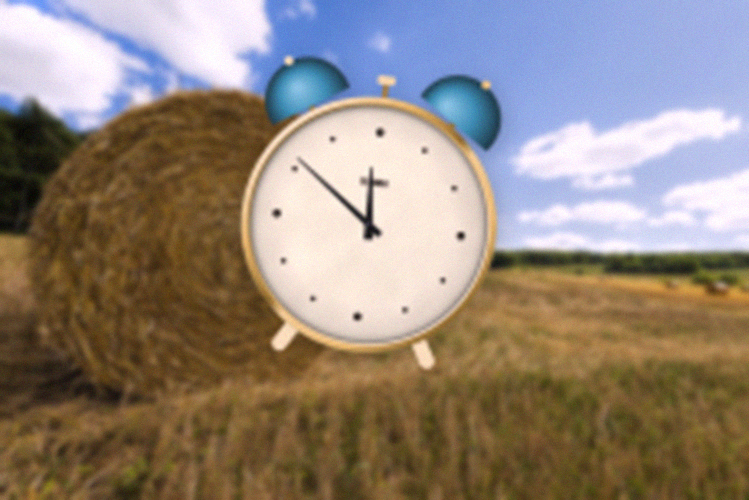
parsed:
**11:51**
